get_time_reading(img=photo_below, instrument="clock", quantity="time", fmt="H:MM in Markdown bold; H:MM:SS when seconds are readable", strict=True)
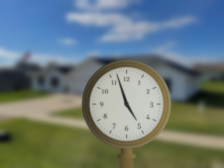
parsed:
**4:57**
